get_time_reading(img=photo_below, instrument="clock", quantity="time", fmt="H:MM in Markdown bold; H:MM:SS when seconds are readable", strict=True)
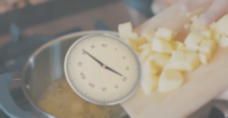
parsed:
**3:51**
